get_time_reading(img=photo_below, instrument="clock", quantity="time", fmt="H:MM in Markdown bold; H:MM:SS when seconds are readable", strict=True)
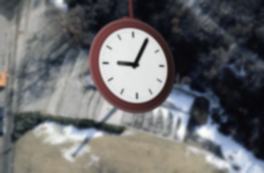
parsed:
**9:05**
